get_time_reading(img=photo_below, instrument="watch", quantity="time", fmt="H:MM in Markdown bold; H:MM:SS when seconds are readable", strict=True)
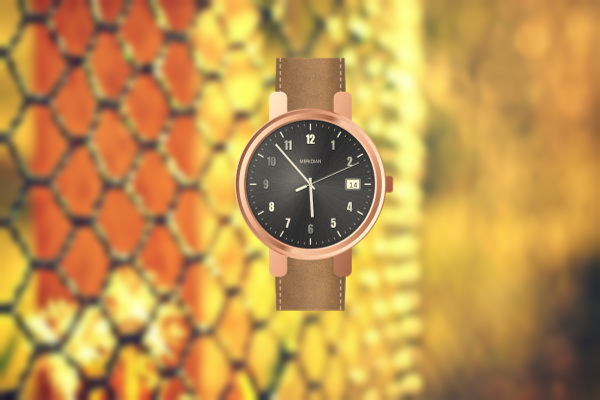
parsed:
**5:53:11**
